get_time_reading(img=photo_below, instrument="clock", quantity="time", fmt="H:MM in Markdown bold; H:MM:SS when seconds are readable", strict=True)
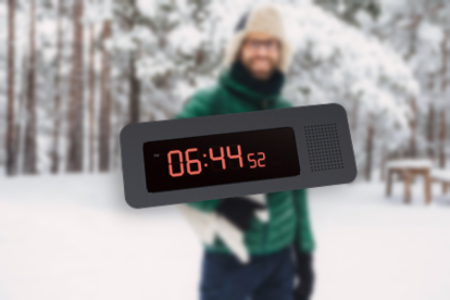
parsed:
**6:44:52**
